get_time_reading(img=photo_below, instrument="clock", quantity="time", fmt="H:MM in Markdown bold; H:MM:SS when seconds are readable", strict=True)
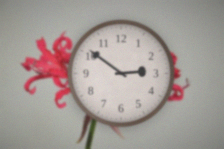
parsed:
**2:51**
